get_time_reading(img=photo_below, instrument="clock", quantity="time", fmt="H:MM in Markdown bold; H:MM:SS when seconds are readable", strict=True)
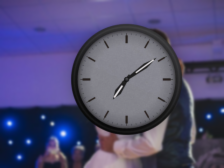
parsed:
**7:09**
